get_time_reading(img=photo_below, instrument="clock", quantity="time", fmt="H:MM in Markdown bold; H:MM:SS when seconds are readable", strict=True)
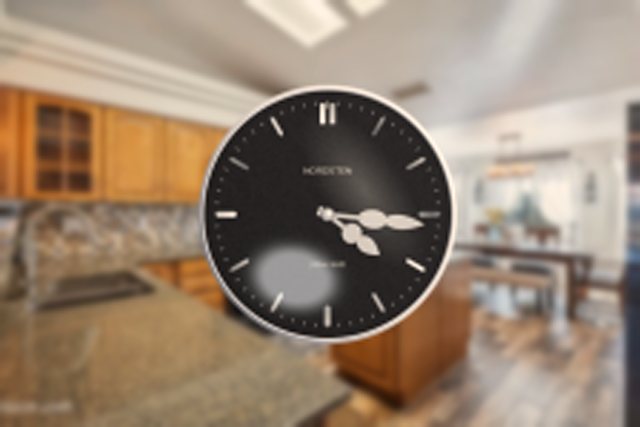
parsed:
**4:16**
